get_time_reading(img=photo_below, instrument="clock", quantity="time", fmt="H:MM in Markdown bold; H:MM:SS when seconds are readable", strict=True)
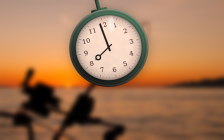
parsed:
**7:59**
